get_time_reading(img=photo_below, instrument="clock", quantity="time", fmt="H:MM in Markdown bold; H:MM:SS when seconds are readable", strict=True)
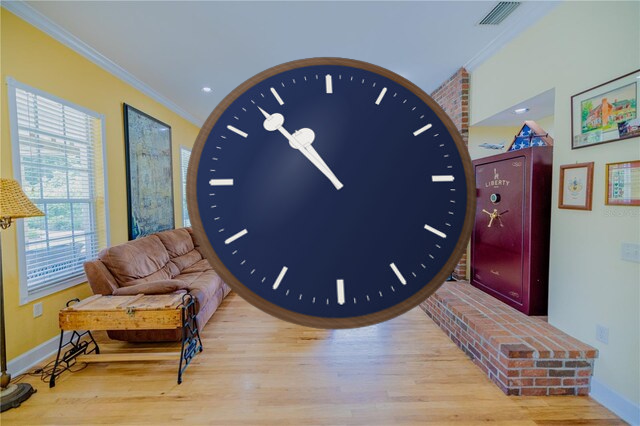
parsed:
**10:53**
